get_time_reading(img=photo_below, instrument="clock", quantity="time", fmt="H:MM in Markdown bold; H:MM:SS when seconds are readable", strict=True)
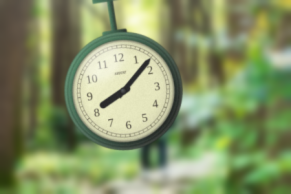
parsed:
**8:08**
